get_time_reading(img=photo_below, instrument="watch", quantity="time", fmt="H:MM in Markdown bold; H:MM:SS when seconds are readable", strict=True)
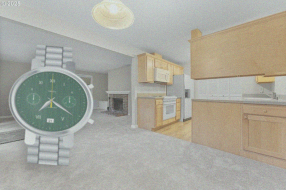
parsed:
**7:21**
